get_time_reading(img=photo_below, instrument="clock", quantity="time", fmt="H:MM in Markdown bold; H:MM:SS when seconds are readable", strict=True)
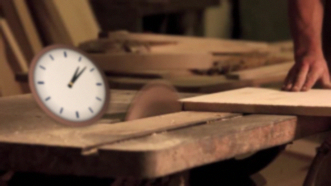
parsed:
**1:08**
